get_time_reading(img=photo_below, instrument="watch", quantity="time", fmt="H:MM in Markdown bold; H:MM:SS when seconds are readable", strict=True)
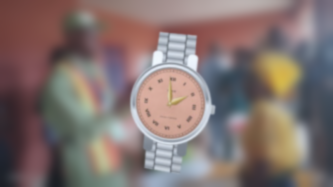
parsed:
**1:59**
